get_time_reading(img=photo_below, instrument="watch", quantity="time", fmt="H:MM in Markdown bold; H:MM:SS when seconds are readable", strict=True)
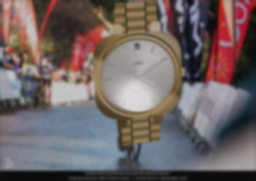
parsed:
**4:10**
